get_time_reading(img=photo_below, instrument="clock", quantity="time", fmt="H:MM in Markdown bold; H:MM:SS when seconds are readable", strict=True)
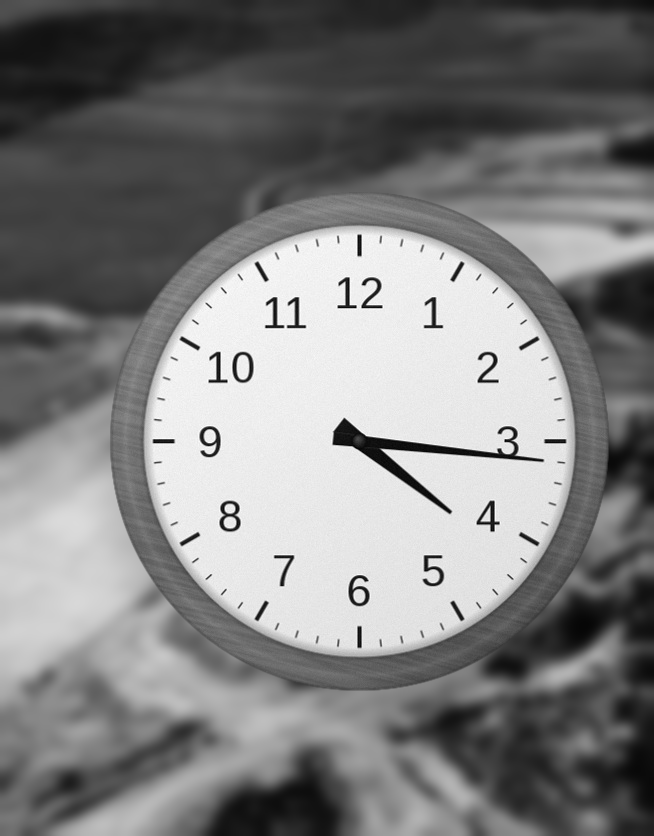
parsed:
**4:16**
